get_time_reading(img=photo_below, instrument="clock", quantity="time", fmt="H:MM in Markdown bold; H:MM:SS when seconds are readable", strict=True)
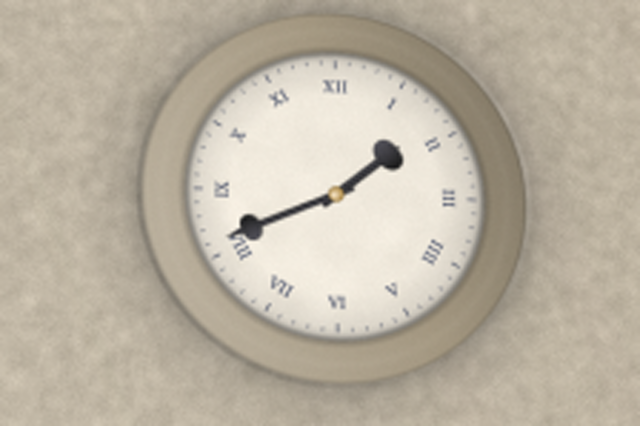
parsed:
**1:41**
